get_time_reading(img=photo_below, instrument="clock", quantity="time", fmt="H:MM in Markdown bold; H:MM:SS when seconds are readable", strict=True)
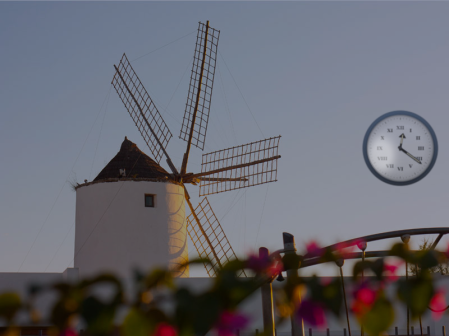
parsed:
**12:21**
